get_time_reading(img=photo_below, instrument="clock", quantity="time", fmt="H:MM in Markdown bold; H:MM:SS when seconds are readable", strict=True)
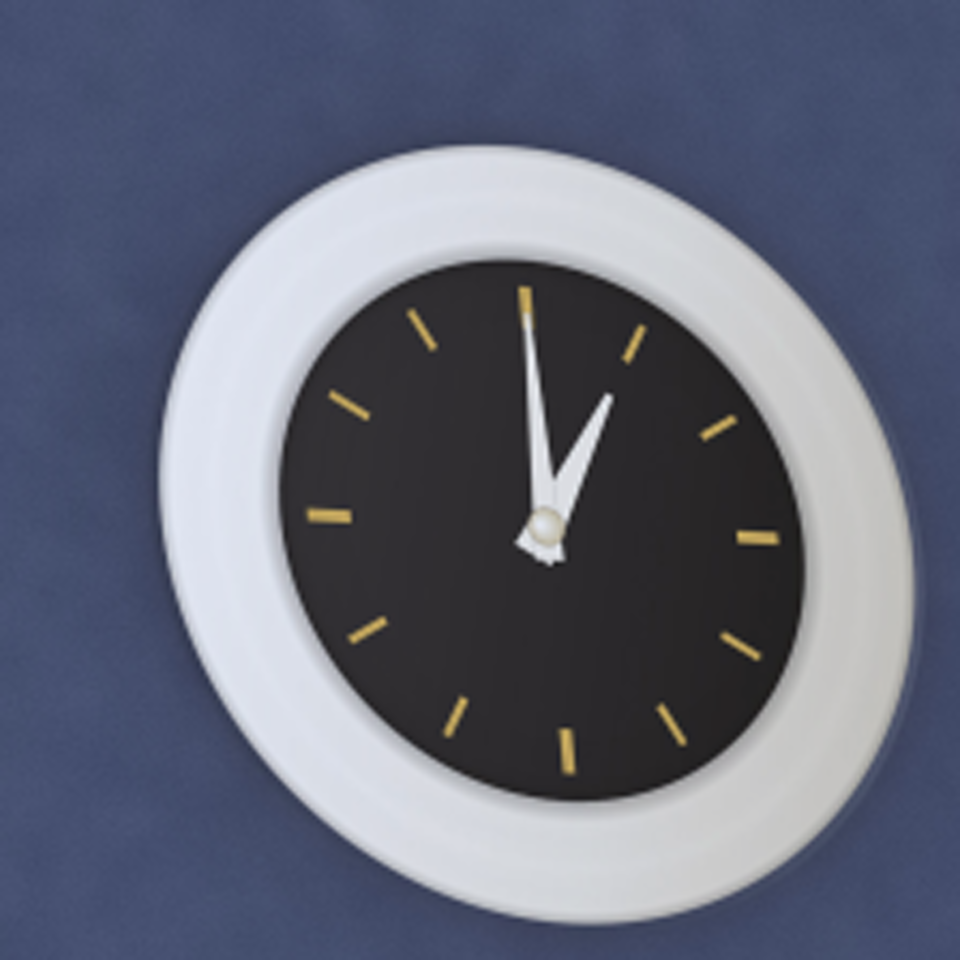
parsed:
**1:00**
